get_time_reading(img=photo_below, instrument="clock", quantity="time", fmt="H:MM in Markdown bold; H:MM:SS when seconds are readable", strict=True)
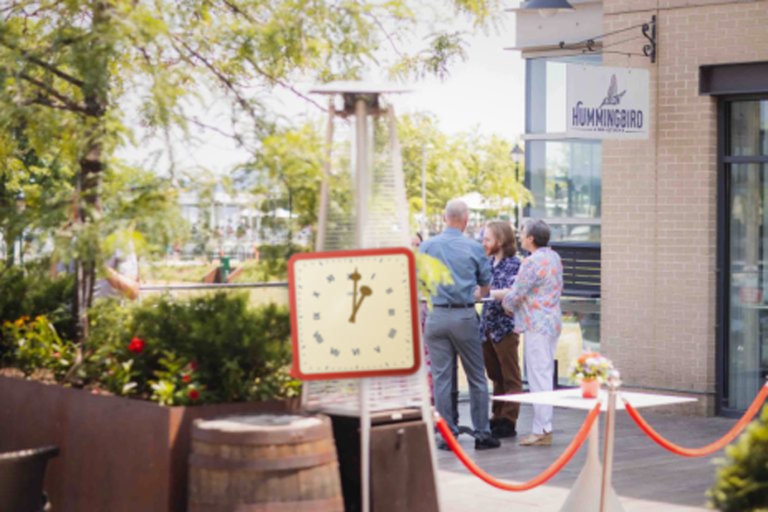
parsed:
**1:01**
